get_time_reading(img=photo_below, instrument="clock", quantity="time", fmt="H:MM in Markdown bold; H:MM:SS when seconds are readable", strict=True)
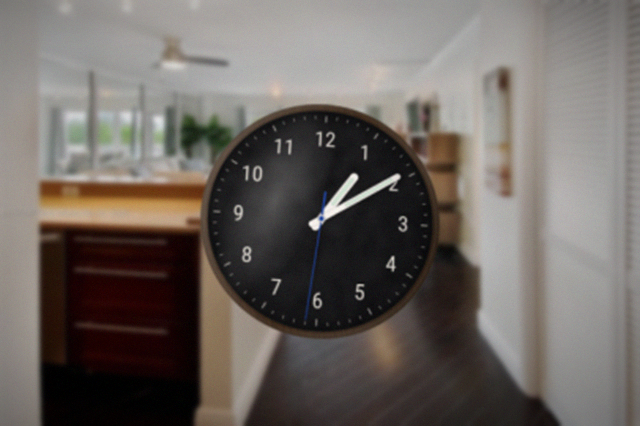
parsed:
**1:09:31**
